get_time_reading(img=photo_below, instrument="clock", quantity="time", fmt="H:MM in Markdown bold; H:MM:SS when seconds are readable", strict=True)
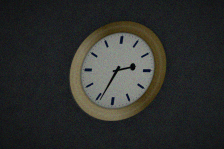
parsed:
**2:34**
